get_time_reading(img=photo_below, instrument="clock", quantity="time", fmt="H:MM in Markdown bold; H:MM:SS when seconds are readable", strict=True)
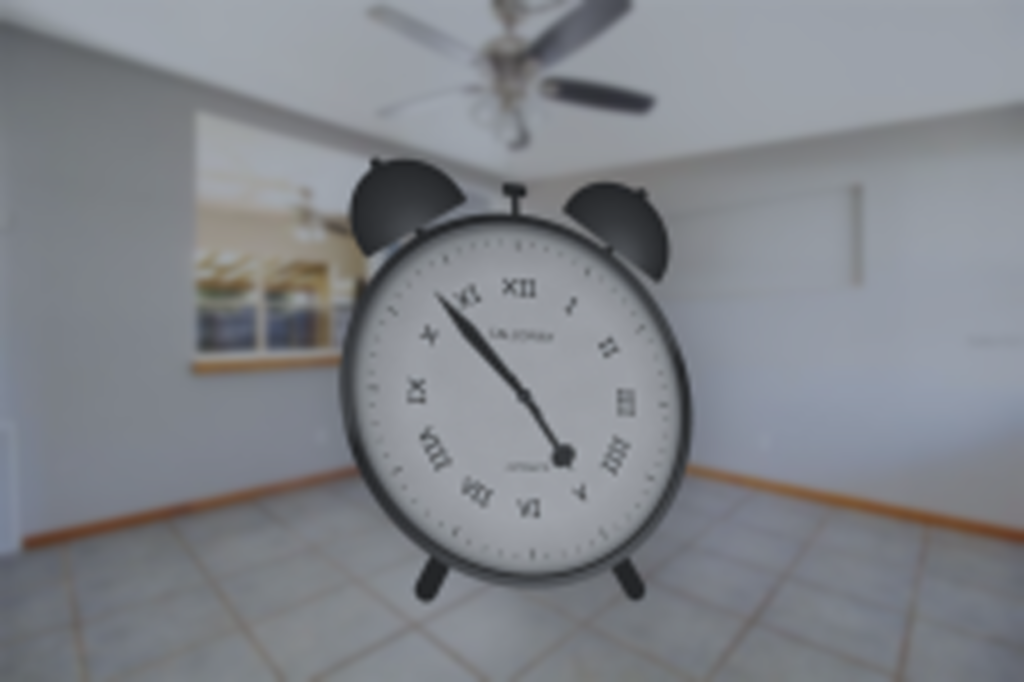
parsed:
**4:53**
